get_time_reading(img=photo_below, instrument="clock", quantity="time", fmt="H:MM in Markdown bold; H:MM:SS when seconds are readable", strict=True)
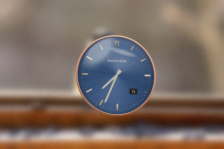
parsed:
**7:34**
